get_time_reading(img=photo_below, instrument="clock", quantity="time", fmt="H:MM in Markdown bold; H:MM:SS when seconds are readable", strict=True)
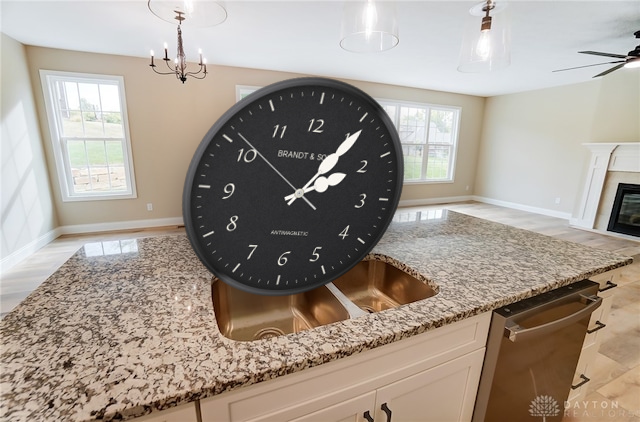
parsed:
**2:05:51**
